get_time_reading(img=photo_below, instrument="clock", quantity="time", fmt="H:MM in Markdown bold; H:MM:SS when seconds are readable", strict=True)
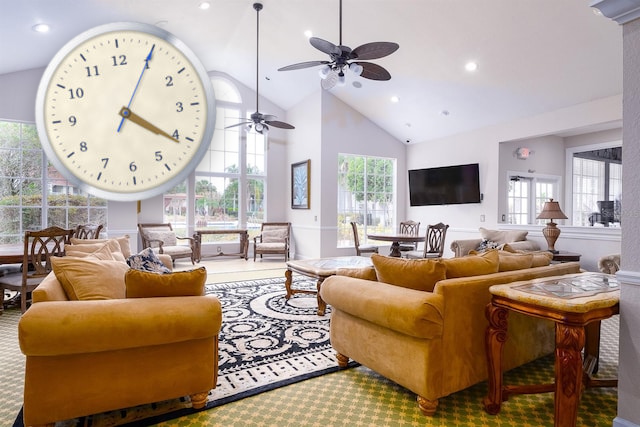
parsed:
**4:21:05**
